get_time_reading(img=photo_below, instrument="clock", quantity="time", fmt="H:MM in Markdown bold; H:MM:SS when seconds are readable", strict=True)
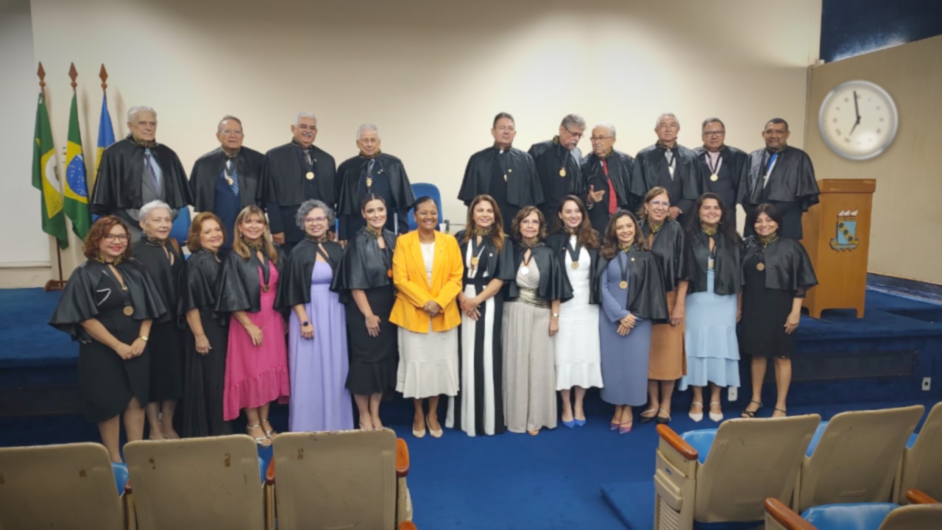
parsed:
**6:59**
